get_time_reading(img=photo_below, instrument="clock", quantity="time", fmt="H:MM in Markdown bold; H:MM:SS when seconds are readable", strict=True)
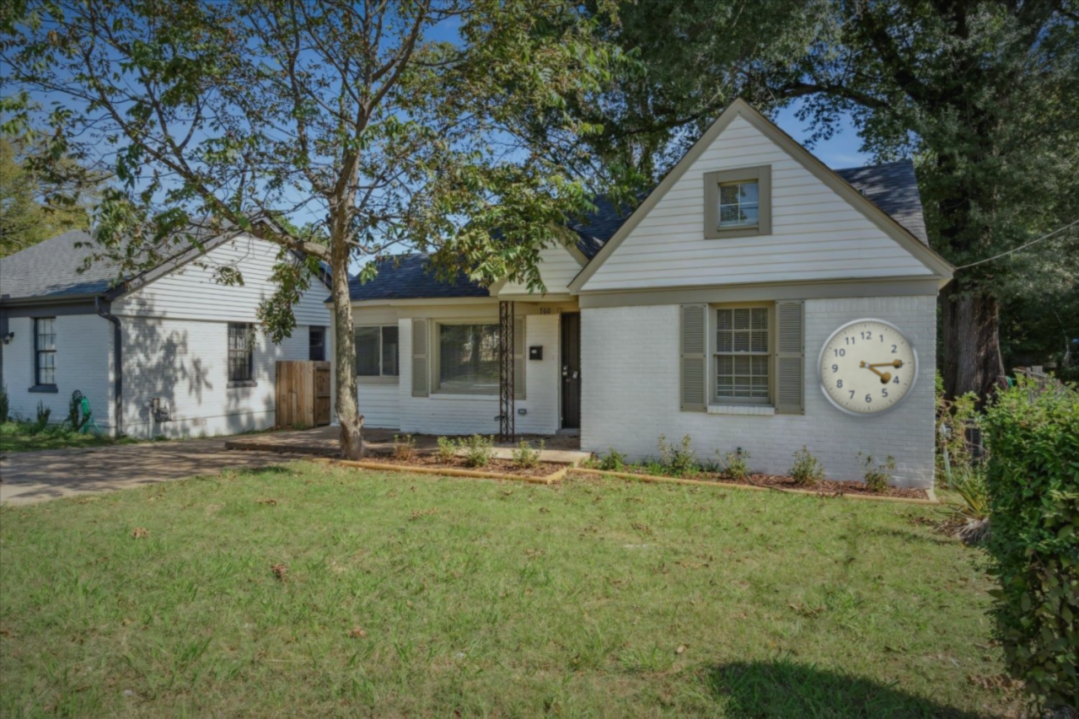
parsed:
**4:15**
